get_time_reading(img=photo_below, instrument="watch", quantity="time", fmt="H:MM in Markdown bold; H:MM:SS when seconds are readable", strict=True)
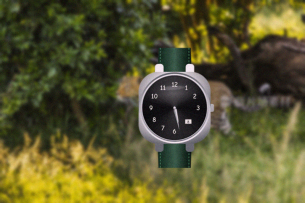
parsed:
**5:28**
